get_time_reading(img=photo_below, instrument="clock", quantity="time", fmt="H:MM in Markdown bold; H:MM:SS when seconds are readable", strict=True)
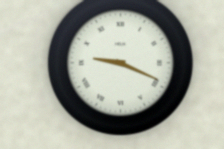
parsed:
**9:19**
